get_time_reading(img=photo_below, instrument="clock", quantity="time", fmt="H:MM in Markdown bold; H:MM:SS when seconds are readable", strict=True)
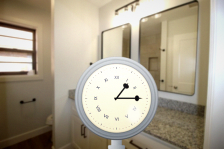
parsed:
**1:15**
